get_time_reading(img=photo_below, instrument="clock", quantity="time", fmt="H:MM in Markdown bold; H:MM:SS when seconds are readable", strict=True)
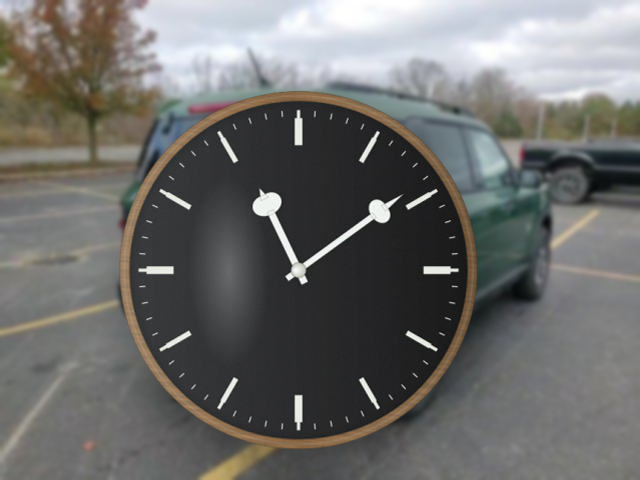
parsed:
**11:09**
